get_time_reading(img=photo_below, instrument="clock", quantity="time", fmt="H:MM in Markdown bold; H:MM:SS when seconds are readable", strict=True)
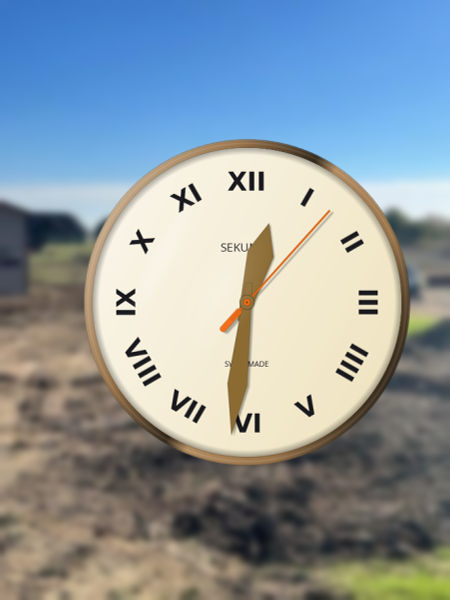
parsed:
**12:31:07**
